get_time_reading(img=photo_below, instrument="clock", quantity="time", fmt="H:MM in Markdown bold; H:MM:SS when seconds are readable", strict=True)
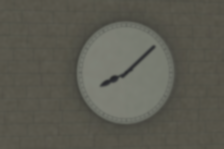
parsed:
**8:08**
